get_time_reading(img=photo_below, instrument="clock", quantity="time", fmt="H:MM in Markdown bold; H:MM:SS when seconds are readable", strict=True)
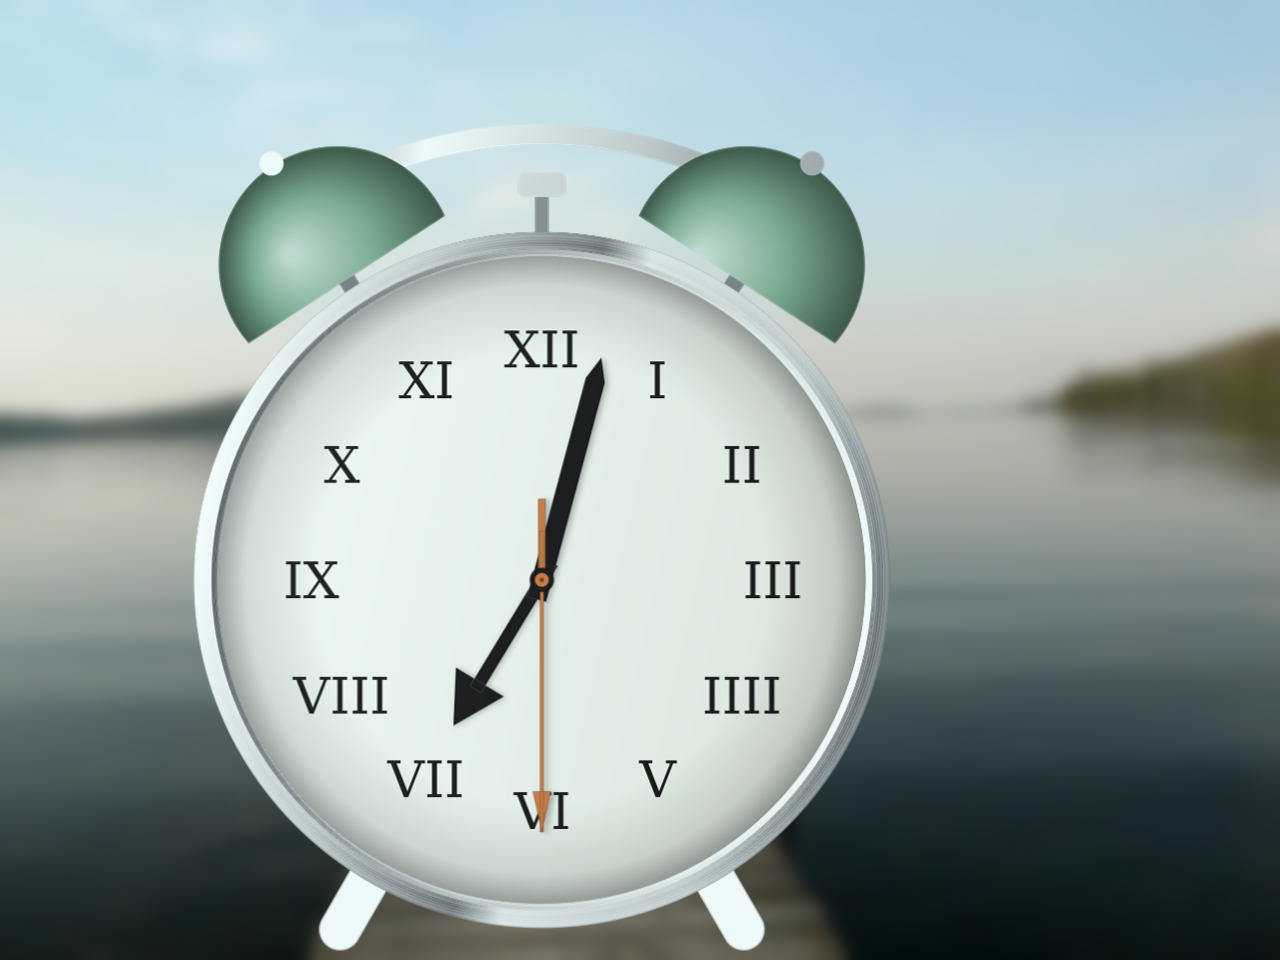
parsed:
**7:02:30**
